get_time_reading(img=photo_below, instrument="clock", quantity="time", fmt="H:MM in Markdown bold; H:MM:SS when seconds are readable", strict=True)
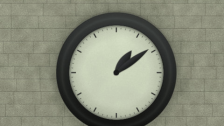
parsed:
**1:09**
